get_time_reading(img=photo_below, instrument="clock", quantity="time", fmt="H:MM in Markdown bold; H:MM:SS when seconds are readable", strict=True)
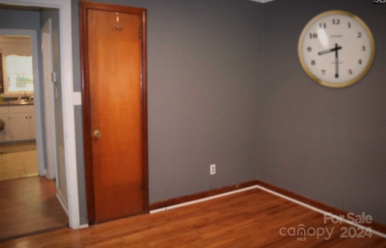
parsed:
**8:30**
